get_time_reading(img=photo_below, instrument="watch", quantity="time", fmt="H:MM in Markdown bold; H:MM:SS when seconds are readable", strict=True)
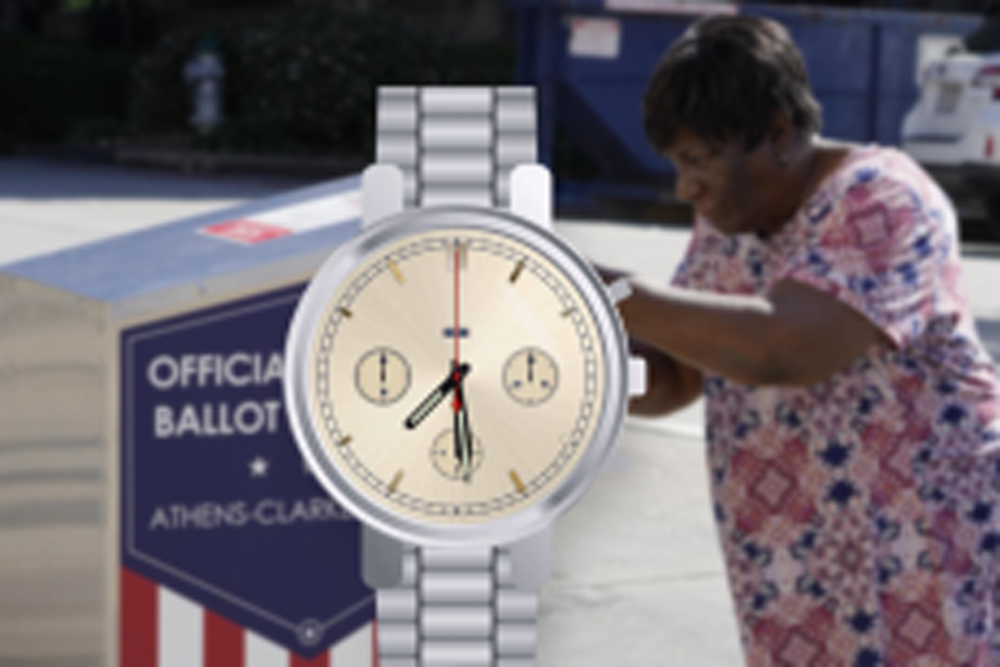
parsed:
**7:29**
